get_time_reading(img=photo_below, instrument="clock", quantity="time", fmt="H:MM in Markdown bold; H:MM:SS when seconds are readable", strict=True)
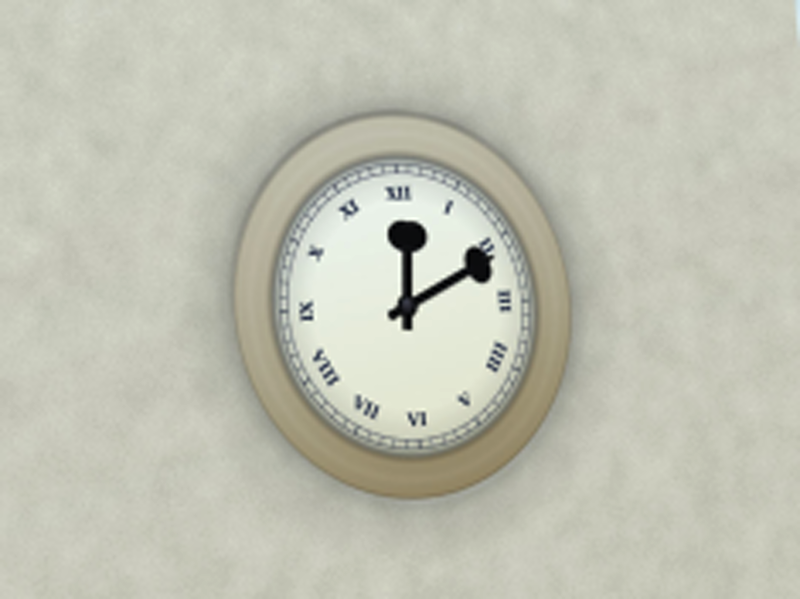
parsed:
**12:11**
